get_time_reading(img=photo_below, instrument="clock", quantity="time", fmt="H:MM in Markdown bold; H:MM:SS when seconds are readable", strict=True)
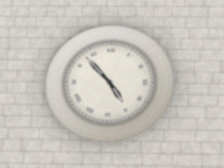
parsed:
**4:53**
